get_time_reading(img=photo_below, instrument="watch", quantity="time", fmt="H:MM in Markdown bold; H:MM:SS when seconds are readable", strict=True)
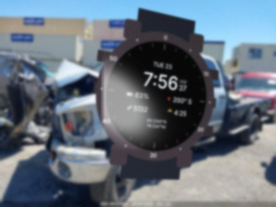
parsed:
**7:56**
